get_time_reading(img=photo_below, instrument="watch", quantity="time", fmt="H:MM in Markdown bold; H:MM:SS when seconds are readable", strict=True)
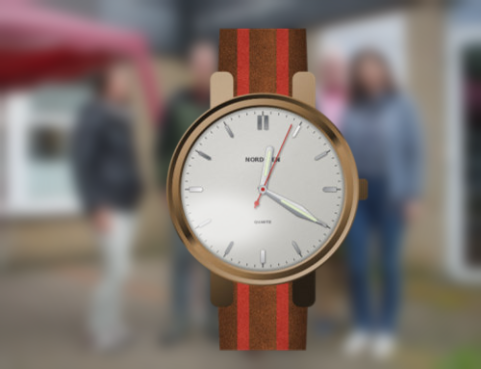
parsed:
**12:20:04**
